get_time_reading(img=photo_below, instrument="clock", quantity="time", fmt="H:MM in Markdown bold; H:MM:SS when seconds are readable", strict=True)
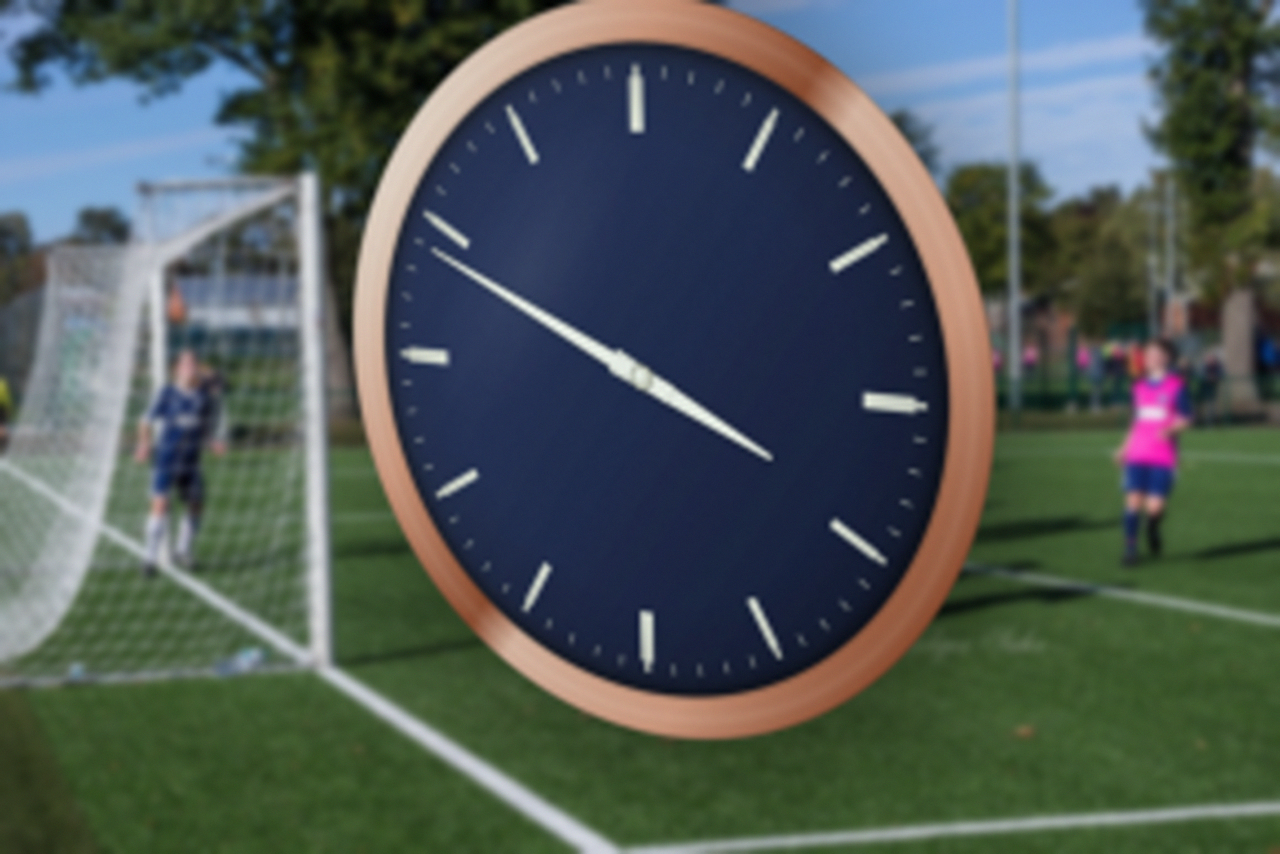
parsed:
**3:49**
